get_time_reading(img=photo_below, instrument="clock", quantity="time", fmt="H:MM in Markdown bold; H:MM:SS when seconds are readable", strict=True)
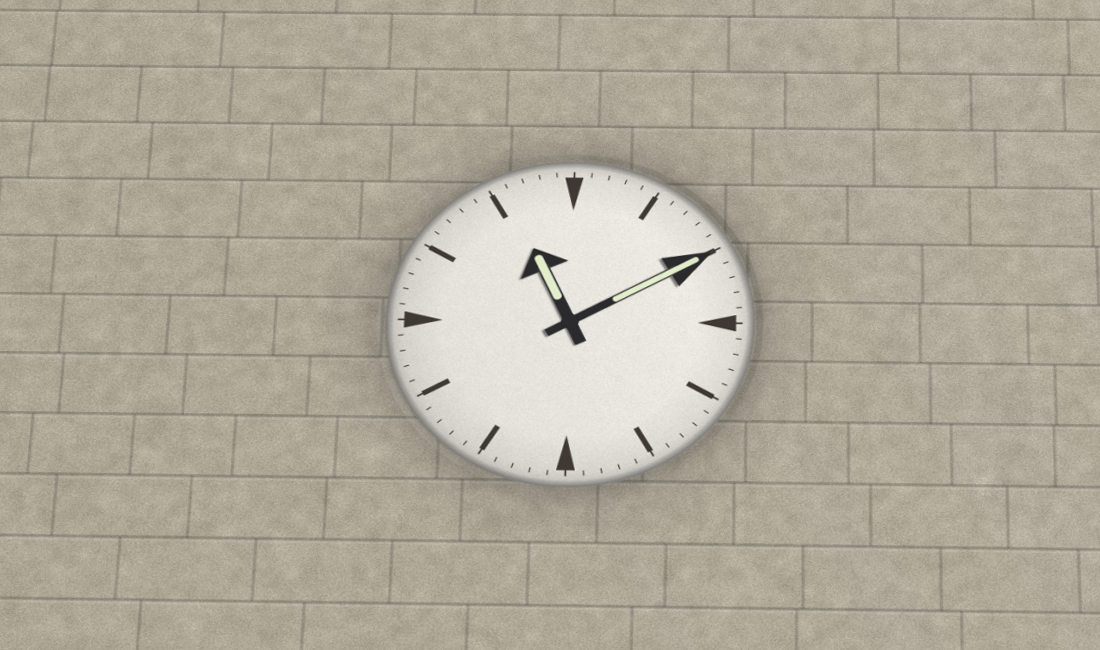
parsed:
**11:10**
